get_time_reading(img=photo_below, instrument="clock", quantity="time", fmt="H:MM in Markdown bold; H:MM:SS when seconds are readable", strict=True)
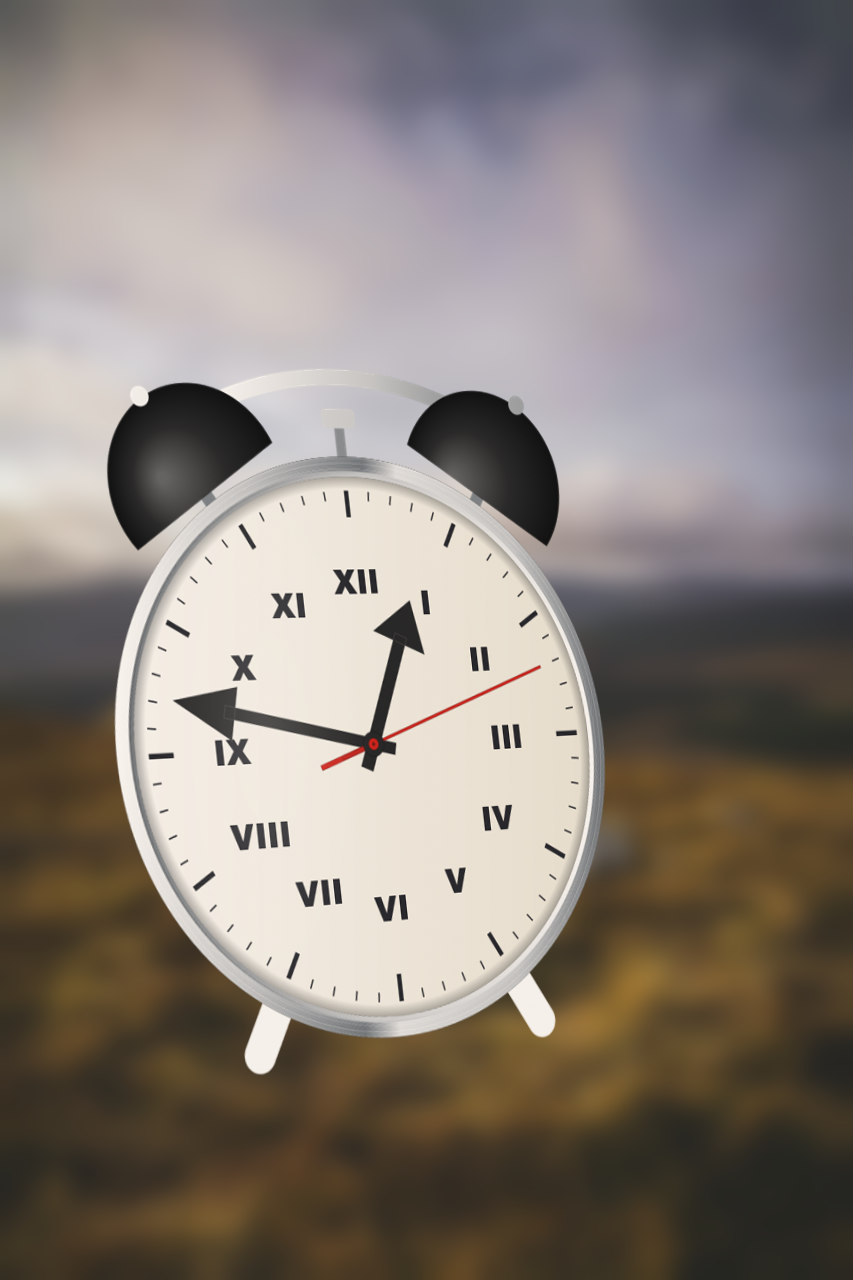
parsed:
**12:47:12**
